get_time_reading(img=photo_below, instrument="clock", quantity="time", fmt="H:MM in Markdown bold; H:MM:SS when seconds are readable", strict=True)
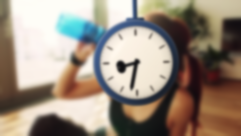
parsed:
**8:32**
